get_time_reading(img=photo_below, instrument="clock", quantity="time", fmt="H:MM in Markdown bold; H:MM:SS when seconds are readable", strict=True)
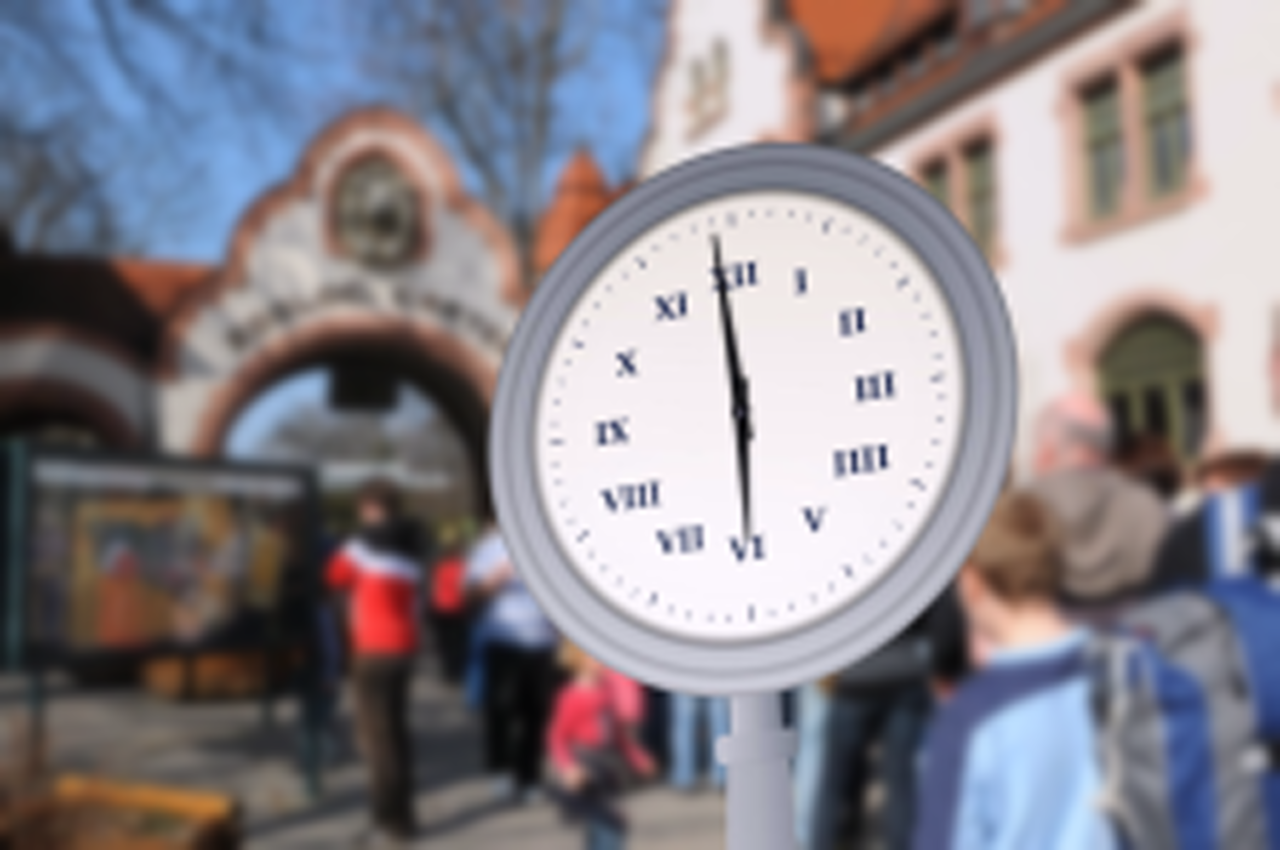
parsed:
**5:59**
